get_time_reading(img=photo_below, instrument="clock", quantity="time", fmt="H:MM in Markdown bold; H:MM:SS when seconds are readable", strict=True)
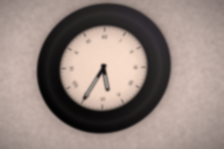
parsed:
**5:35**
